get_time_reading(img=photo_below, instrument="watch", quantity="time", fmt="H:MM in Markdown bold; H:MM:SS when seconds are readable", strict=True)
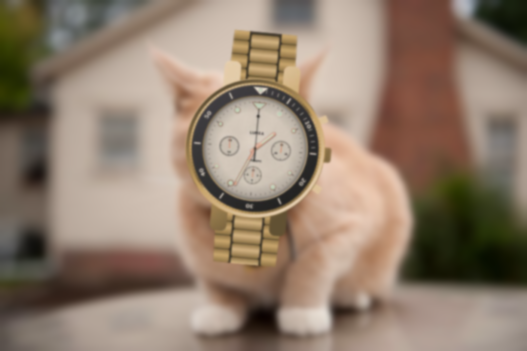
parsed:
**1:34**
